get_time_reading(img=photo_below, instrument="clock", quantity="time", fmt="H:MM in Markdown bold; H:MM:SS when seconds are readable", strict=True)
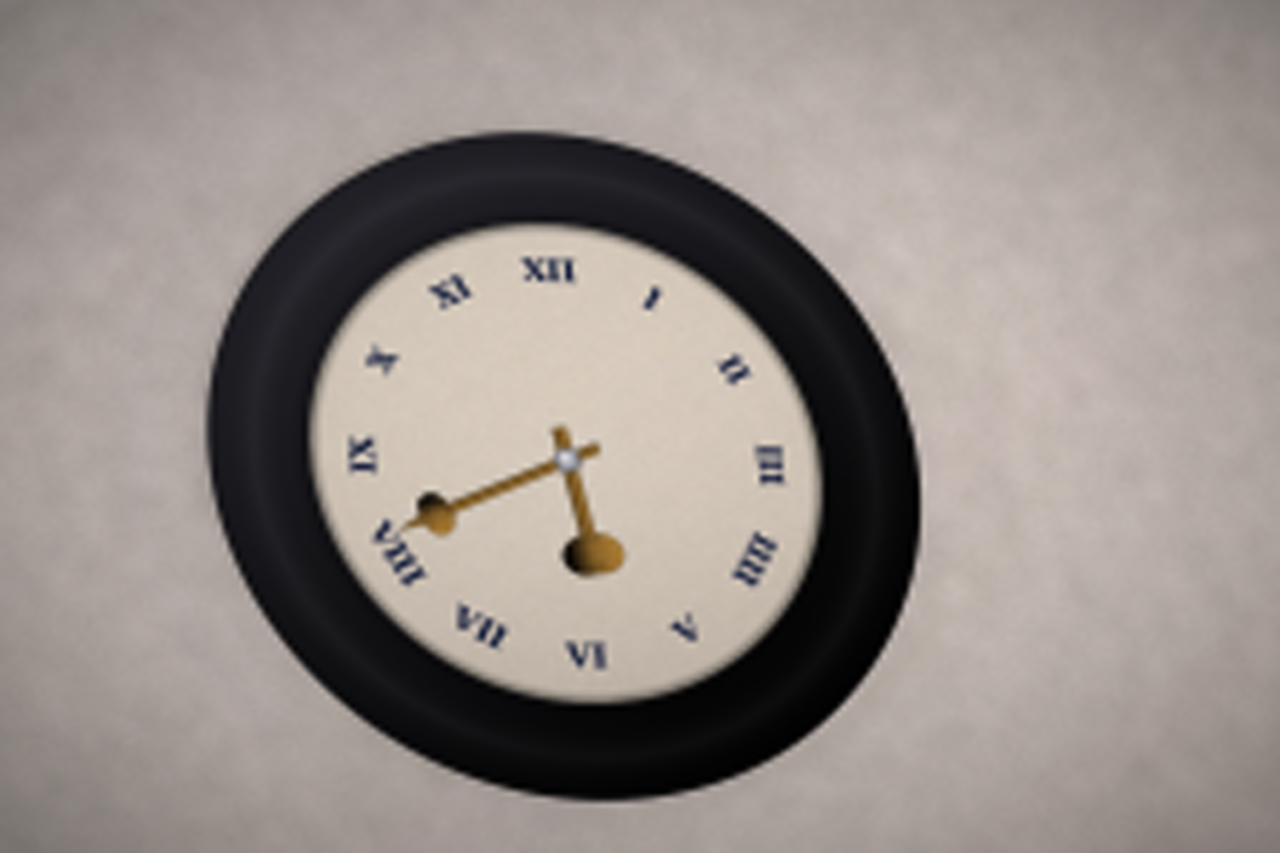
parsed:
**5:41**
